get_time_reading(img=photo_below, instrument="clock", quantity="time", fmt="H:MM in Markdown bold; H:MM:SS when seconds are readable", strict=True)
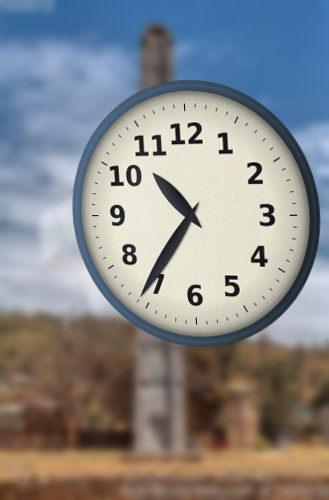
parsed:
**10:36**
